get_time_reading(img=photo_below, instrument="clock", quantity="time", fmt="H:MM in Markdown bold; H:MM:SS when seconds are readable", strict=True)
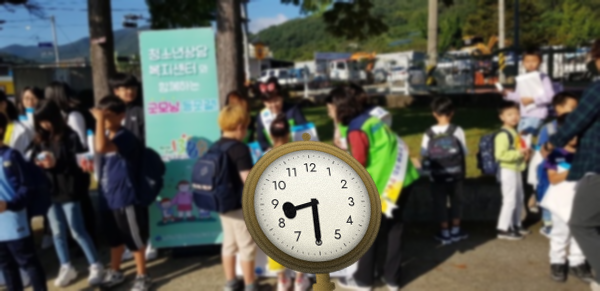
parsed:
**8:30**
